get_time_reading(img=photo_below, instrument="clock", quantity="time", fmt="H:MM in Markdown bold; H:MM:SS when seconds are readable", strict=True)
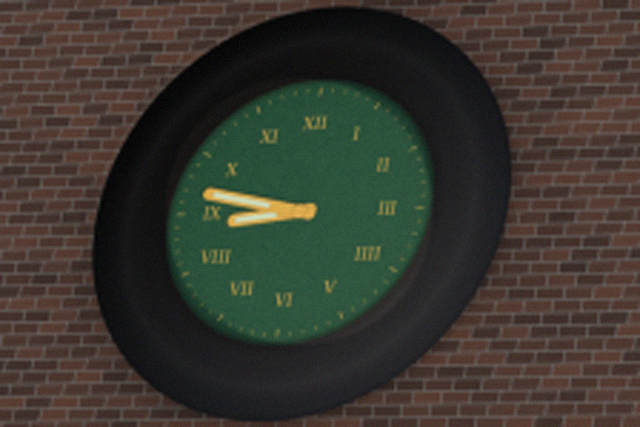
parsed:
**8:47**
